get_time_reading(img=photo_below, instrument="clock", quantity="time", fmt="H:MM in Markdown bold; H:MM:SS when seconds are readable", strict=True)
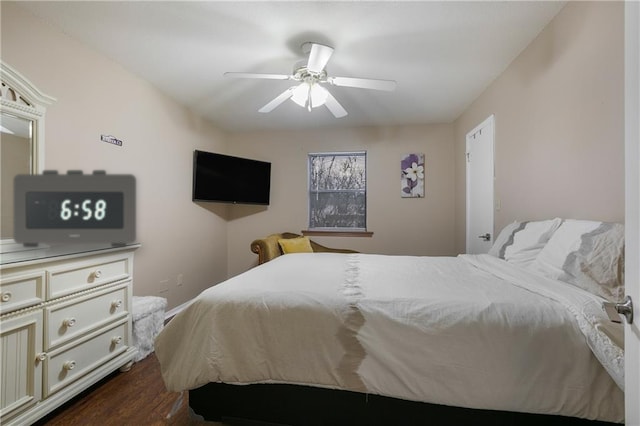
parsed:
**6:58**
